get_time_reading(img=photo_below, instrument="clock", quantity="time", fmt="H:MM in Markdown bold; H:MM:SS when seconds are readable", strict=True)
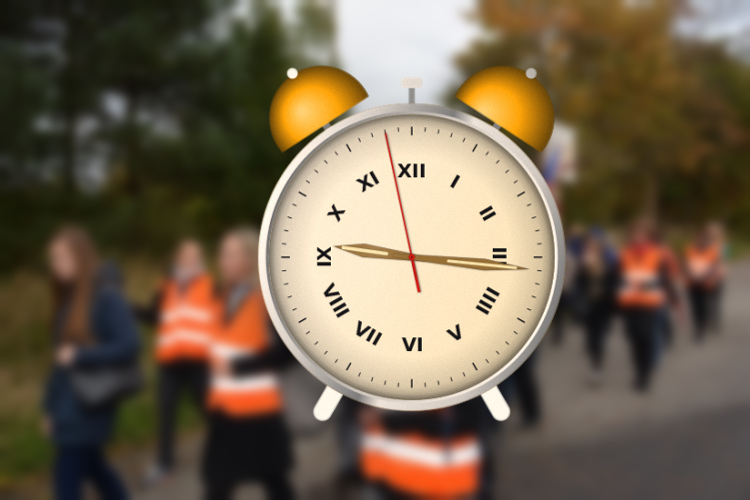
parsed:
**9:15:58**
